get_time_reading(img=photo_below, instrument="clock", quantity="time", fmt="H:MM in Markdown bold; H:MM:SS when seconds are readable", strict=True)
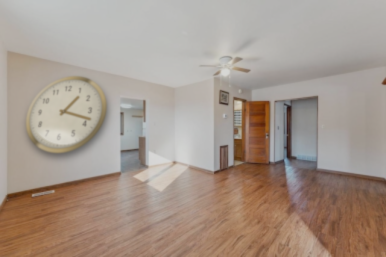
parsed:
**1:18**
